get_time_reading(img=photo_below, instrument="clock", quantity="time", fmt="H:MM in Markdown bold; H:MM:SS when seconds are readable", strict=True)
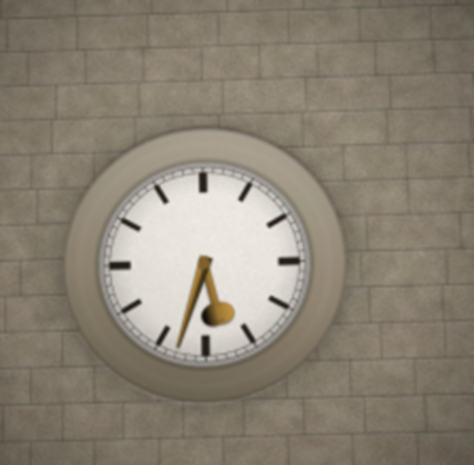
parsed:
**5:33**
